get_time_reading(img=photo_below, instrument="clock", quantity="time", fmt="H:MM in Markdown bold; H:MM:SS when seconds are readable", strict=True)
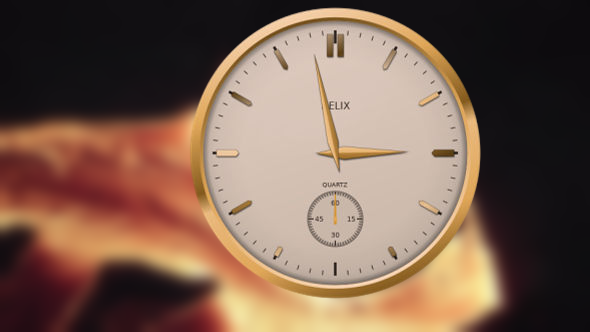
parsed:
**2:58**
